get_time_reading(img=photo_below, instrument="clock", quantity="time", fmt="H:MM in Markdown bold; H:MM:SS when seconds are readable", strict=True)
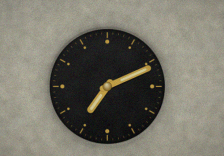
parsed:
**7:11**
